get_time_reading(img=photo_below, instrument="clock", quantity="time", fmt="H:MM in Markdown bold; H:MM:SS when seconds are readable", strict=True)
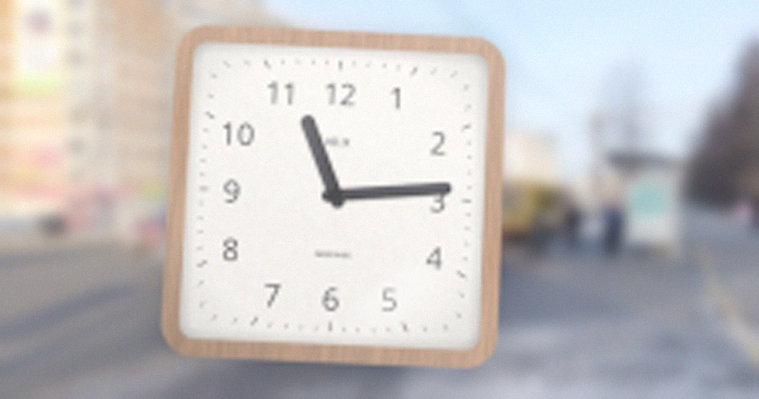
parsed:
**11:14**
